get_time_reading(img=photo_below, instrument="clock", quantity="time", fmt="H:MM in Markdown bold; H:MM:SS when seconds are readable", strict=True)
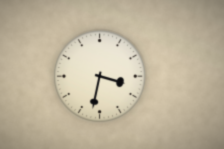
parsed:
**3:32**
